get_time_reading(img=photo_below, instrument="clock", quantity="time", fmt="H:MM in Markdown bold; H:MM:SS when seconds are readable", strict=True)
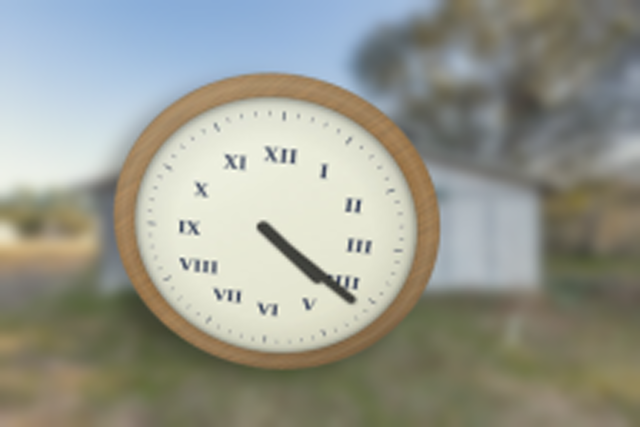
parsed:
**4:21**
